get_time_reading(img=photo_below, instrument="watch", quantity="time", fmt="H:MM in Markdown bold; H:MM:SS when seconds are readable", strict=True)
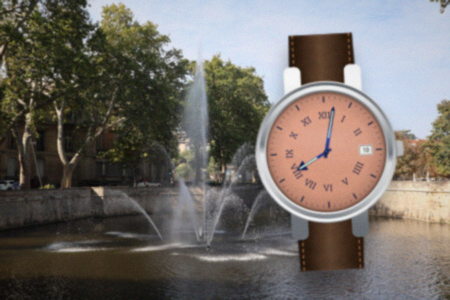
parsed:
**8:02**
